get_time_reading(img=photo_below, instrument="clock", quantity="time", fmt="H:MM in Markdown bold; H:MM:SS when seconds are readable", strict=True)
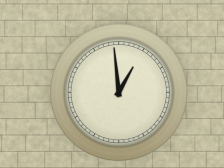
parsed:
**12:59**
